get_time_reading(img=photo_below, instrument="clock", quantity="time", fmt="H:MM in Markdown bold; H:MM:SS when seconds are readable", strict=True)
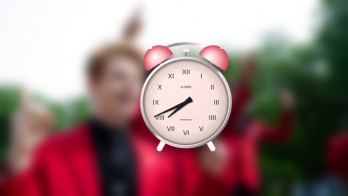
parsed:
**7:41**
